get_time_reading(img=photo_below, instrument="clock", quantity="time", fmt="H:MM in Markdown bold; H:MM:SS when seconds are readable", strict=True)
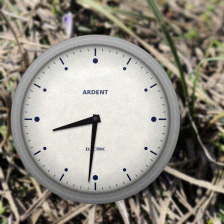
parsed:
**8:31**
